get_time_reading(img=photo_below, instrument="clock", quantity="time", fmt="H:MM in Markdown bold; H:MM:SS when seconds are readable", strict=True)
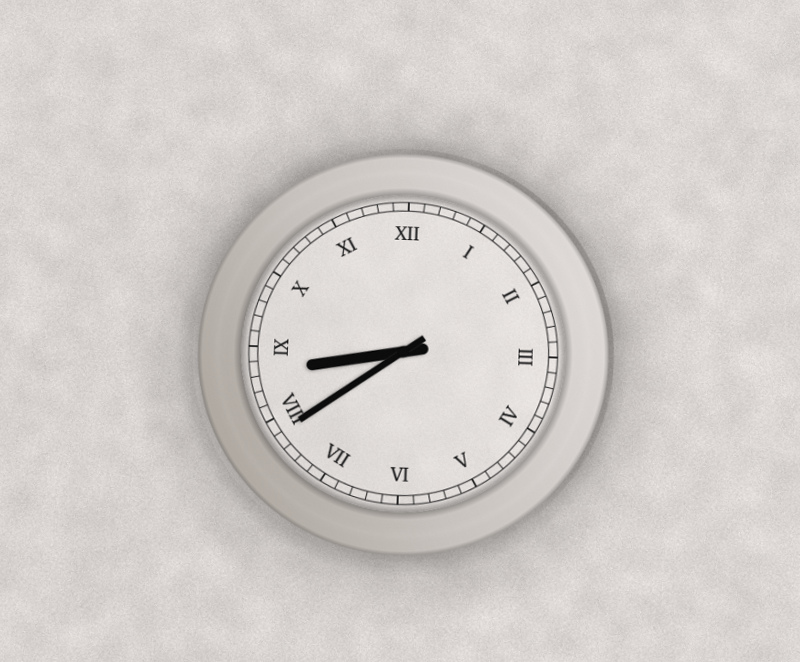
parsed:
**8:39**
